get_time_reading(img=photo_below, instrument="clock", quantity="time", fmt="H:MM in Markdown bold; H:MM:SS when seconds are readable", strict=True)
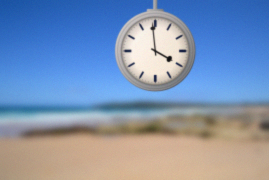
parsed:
**3:59**
